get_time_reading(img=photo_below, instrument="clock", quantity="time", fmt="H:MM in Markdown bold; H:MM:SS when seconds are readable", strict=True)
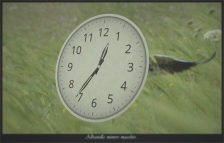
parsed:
**12:36**
